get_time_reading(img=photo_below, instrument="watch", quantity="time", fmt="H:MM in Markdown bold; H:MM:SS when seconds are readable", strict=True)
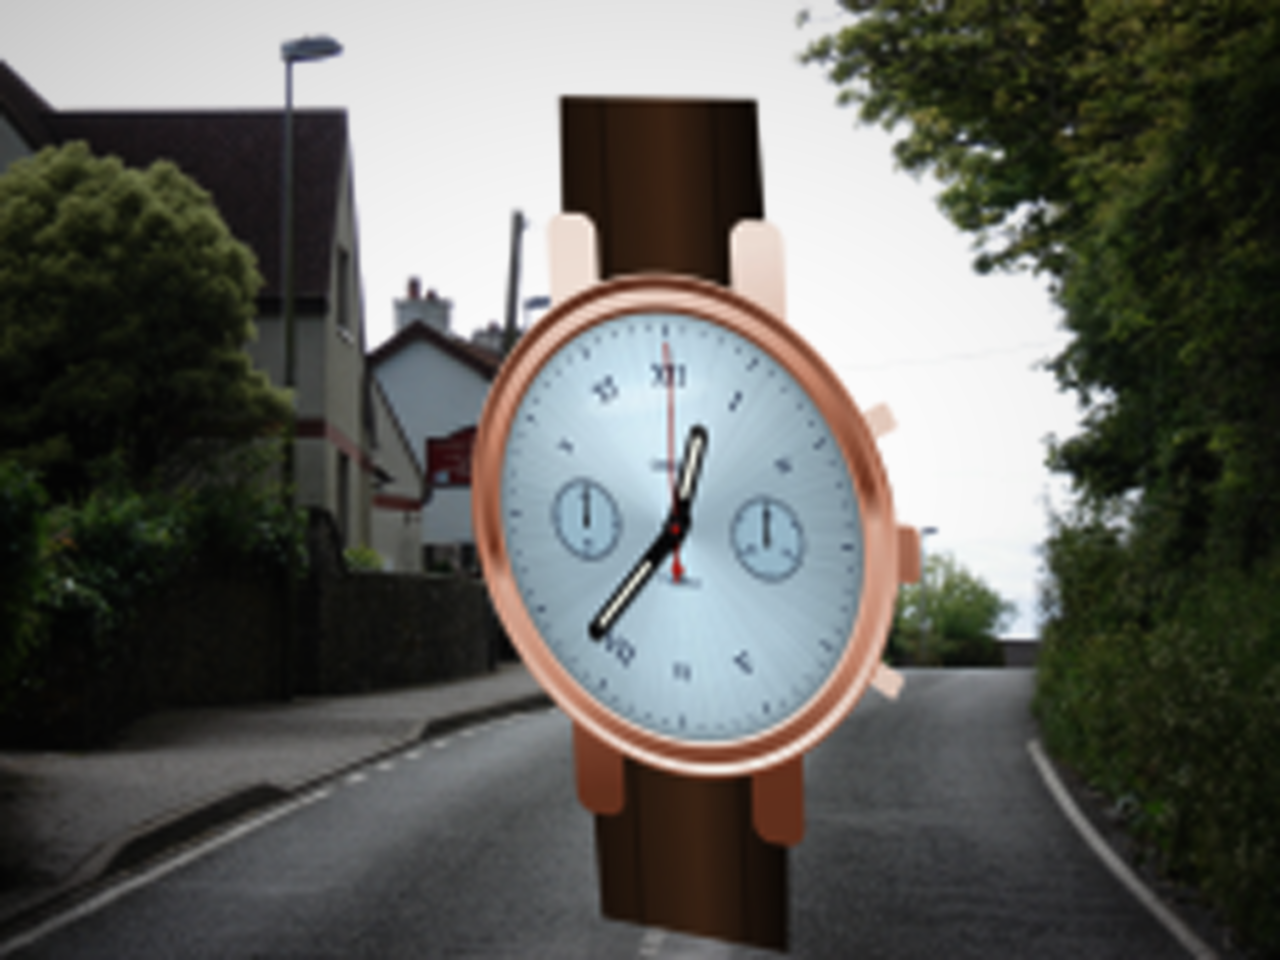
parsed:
**12:37**
